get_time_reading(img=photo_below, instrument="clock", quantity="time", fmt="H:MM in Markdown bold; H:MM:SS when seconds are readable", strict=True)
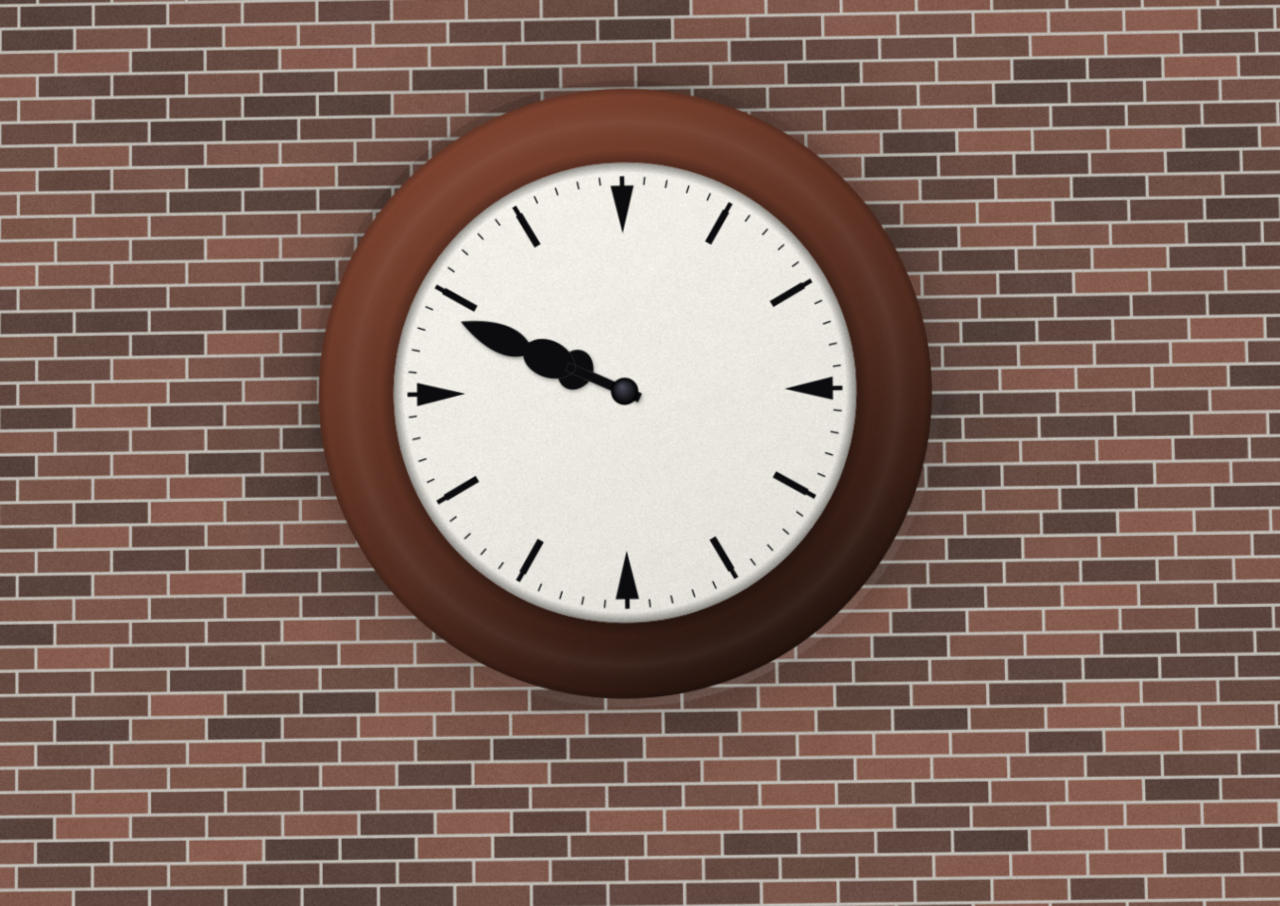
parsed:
**9:49**
